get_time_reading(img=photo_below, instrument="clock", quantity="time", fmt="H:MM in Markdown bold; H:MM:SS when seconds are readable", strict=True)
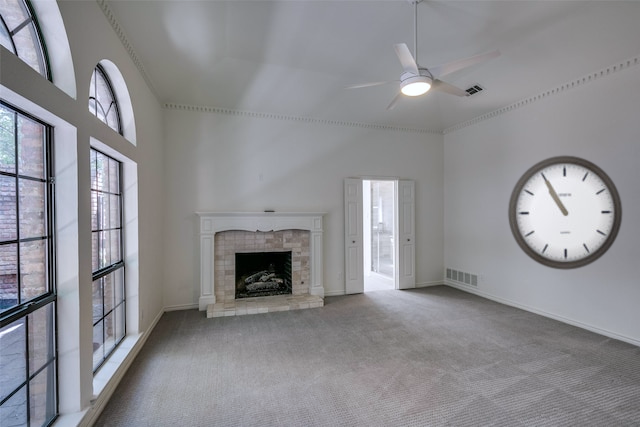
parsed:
**10:55**
